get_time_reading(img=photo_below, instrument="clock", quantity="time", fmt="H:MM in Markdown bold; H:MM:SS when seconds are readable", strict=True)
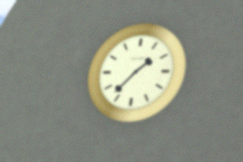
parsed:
**1:37**
